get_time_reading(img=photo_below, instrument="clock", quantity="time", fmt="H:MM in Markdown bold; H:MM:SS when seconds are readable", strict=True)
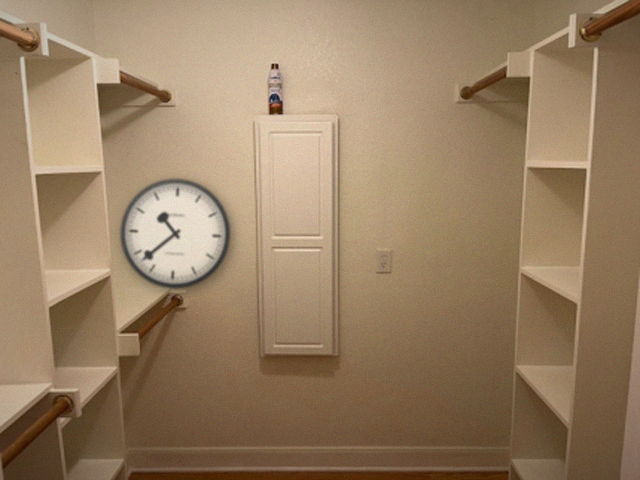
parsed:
**10:38**
